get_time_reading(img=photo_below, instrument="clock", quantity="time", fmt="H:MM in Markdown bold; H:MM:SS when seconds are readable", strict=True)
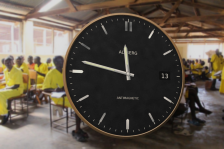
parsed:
**11:47**
